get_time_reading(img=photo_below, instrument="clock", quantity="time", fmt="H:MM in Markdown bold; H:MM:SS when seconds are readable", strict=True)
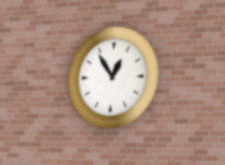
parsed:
**12:54**
